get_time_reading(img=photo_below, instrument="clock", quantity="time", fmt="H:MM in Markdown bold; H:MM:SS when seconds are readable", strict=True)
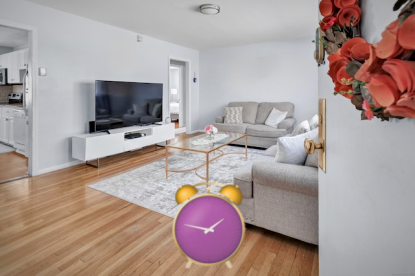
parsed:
**1:47**
